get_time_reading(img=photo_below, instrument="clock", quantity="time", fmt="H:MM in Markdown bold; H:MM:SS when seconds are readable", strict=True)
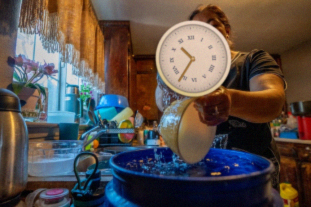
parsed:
**10:36**
